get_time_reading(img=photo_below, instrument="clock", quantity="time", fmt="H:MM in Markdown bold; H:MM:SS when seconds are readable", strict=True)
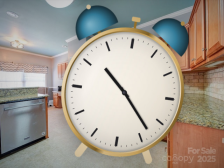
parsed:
**10:23**
